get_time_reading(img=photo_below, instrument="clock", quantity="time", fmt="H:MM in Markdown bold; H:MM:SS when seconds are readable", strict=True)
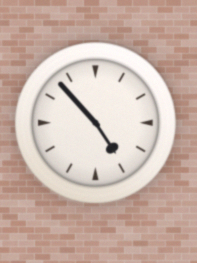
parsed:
**4:53**
